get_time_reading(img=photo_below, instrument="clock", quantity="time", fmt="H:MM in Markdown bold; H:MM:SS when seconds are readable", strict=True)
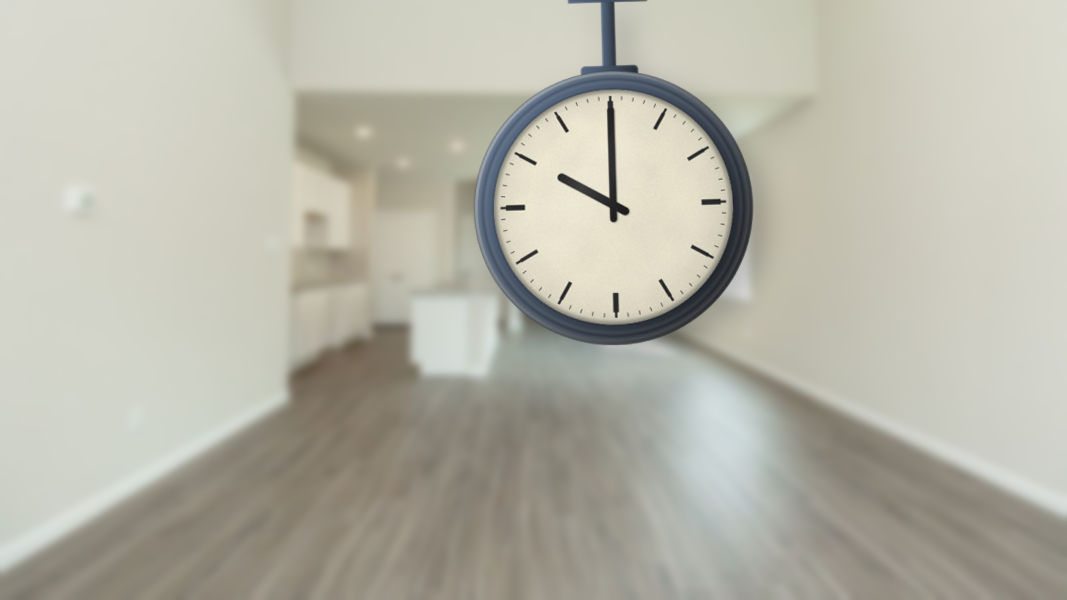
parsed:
**10:00**
